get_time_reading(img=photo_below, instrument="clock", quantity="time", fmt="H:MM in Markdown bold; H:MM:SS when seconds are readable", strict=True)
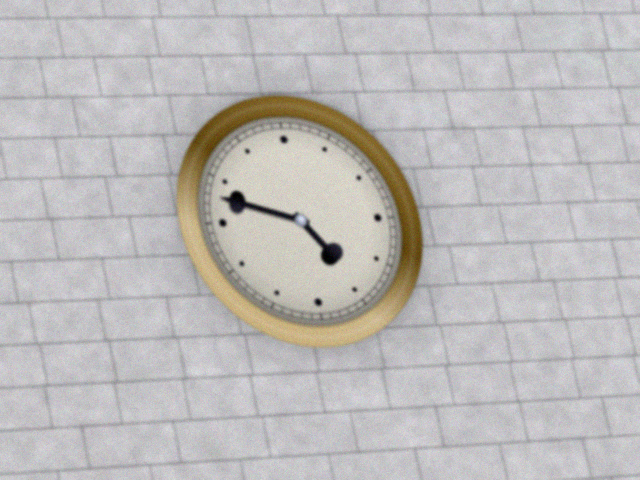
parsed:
**4:48**
